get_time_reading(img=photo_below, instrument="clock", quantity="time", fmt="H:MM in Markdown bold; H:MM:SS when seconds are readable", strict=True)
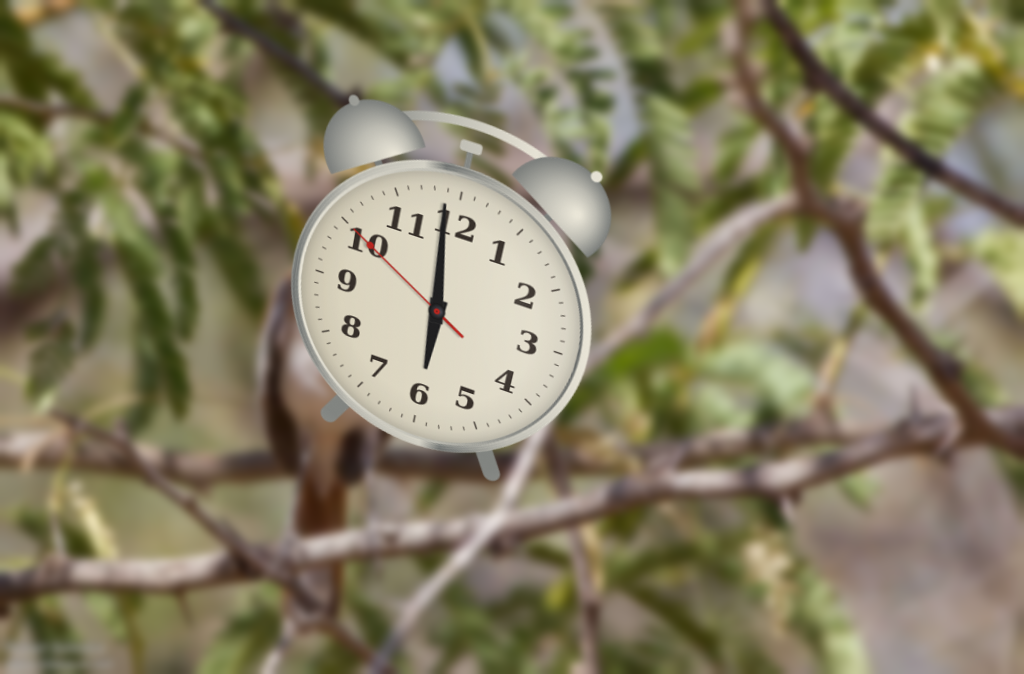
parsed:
**5:58:50**
